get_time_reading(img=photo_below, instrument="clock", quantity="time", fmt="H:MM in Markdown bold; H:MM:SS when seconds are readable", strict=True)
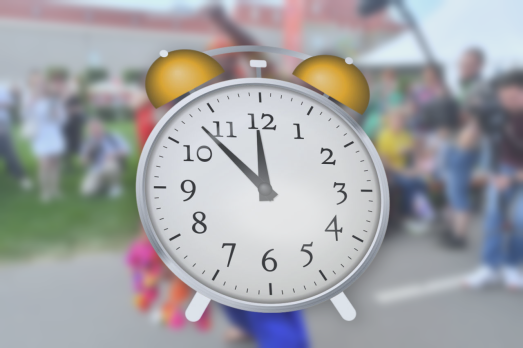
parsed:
**11:53**
